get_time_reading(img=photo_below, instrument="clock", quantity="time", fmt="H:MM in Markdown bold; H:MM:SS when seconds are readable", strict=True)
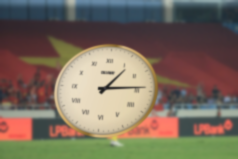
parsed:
**1:14**
